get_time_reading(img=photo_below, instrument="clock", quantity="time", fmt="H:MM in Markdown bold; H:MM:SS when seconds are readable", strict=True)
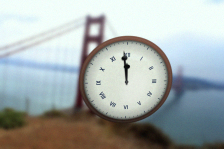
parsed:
**11:59**
